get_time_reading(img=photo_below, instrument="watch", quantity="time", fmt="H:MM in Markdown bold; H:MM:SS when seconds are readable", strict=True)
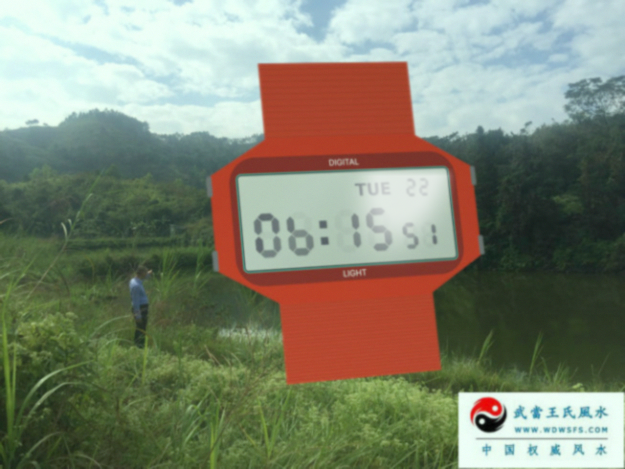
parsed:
**6:15:51**
